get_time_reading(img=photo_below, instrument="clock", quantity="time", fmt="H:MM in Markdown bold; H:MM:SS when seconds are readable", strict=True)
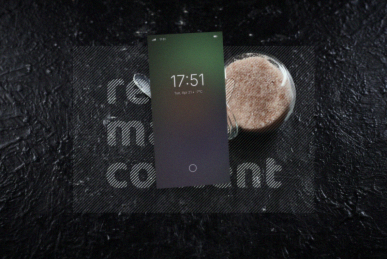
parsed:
**17:51**
